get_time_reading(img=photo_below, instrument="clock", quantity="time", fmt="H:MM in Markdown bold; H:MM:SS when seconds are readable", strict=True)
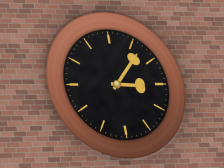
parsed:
**3:07**
